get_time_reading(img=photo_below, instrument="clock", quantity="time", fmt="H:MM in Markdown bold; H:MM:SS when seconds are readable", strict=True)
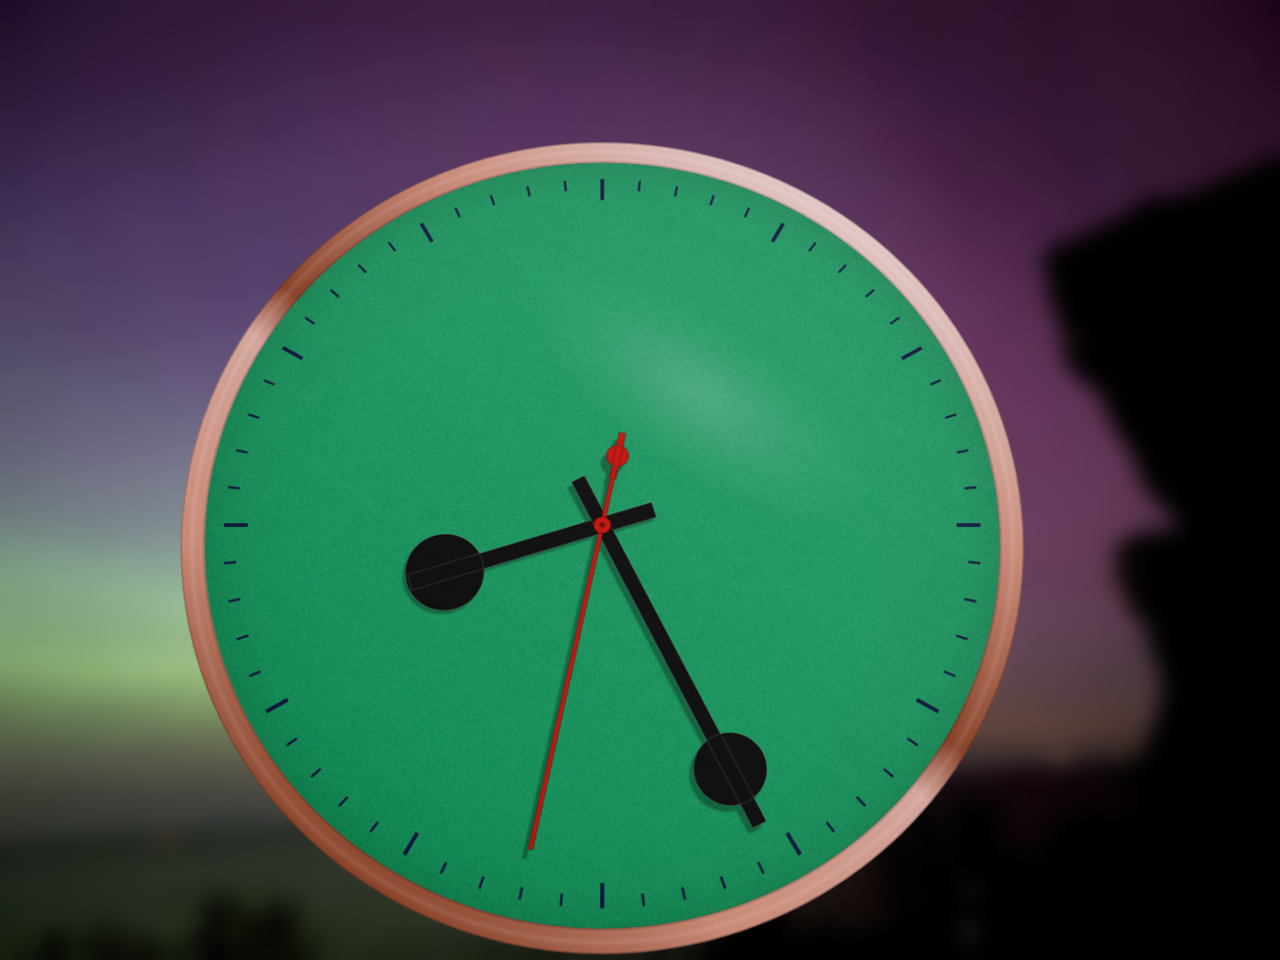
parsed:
**8:25:32**
